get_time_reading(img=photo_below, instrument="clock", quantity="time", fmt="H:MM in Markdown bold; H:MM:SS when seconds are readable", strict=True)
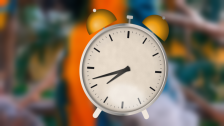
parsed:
**7:42**
